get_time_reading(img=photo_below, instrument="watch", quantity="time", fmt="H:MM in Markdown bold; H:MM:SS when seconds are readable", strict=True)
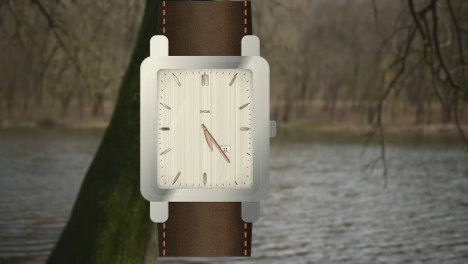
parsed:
**5:24**
